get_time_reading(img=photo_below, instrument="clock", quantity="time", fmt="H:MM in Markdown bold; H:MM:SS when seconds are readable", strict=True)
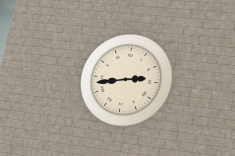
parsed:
**2:43**
